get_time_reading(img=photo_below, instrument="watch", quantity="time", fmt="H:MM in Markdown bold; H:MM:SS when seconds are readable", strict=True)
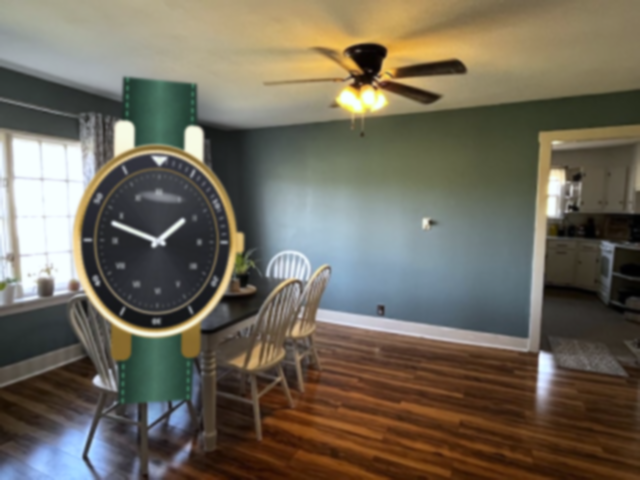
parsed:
**1:48**
